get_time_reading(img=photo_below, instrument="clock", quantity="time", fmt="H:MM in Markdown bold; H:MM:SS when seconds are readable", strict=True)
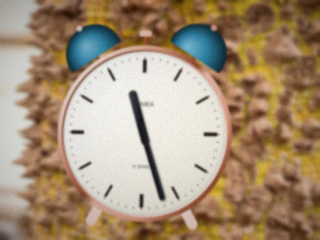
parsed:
**11:27**
